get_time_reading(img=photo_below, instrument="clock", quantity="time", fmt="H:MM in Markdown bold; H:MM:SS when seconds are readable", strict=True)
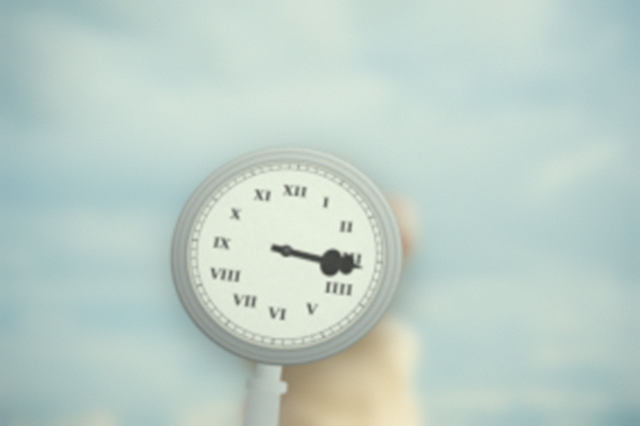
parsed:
**3:16**
